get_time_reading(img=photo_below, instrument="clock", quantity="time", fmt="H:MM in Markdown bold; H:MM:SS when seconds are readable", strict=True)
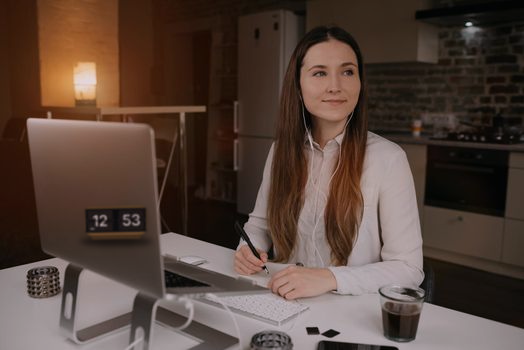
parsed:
**12:53**
